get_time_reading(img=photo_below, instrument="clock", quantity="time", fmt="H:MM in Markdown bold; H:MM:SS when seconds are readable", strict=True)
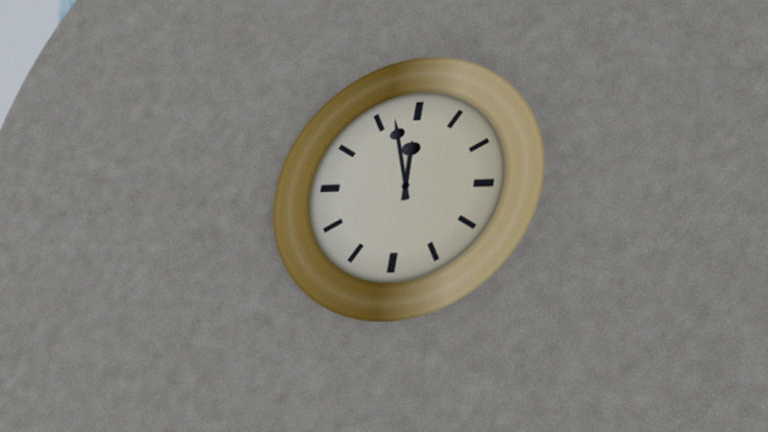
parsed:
**11:57**
